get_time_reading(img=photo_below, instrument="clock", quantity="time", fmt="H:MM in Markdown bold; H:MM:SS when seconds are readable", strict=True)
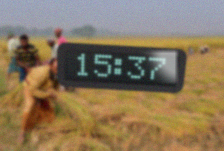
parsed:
**15:37**
